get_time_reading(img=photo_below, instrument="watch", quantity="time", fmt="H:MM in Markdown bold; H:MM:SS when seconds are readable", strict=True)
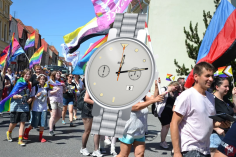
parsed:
**12:13**
